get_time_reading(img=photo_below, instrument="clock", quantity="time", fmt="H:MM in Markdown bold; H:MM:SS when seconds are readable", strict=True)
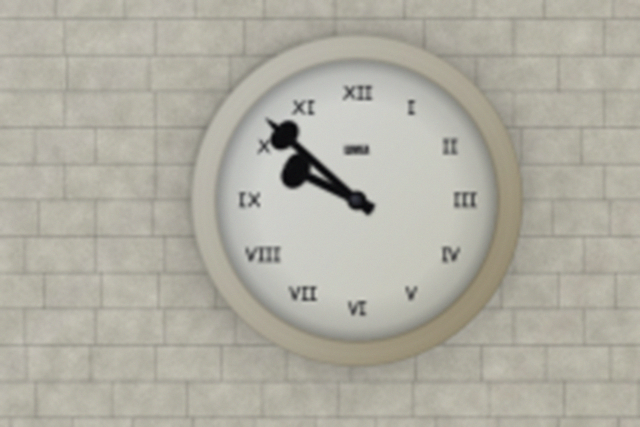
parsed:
**9:52**
